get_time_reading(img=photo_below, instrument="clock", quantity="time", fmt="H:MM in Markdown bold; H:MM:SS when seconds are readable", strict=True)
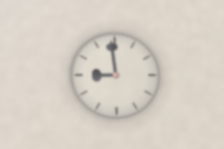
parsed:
**8:59**
